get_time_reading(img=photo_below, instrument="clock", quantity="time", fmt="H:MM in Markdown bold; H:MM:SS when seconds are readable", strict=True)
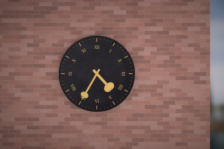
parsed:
**4:35**
